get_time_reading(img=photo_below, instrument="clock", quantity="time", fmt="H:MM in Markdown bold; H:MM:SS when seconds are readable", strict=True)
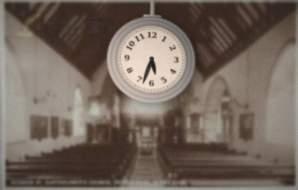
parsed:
**5:33**
